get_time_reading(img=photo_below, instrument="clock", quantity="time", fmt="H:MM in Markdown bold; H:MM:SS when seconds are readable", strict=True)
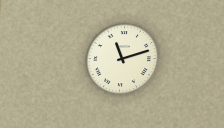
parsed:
**11:12**
